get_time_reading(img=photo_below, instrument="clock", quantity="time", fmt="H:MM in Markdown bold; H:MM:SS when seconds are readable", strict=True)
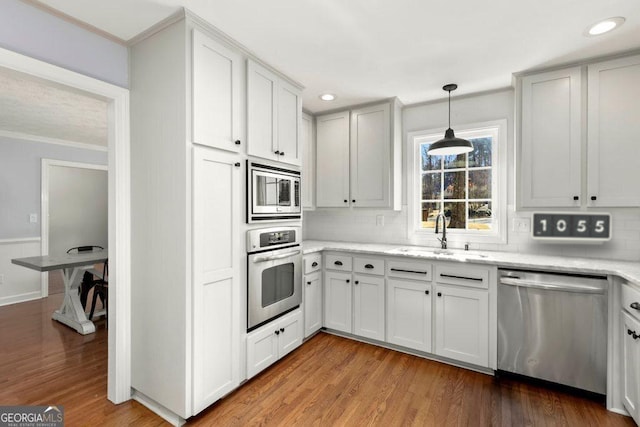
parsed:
**10:55**
